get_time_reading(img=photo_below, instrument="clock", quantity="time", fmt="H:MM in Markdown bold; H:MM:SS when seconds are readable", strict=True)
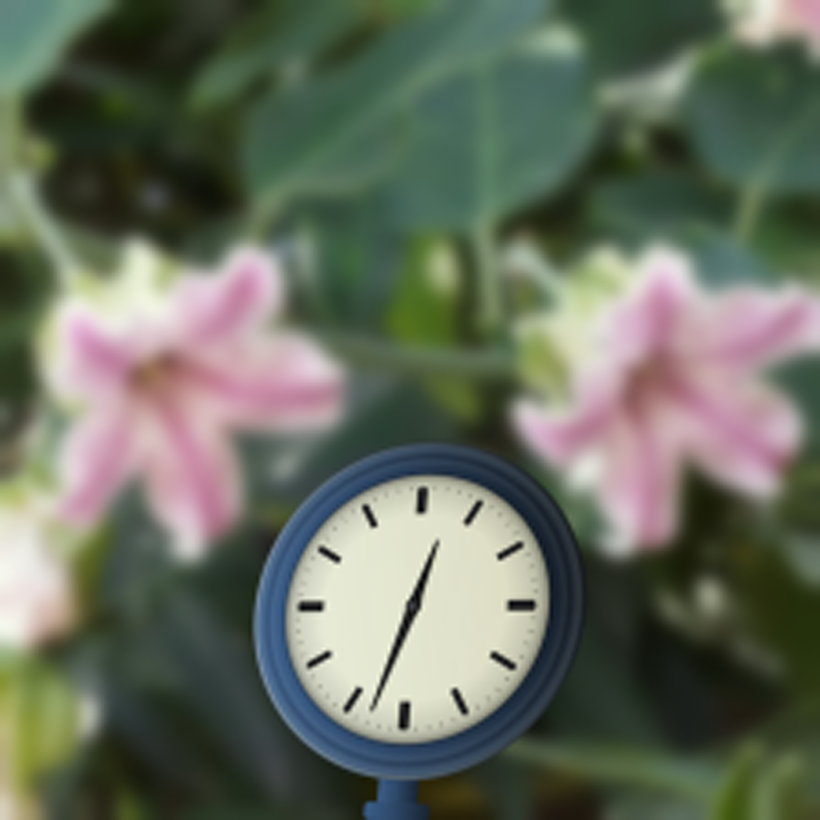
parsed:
**12:33**
